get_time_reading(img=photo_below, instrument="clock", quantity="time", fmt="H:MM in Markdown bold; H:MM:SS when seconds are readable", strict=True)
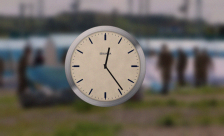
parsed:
**12:24**
